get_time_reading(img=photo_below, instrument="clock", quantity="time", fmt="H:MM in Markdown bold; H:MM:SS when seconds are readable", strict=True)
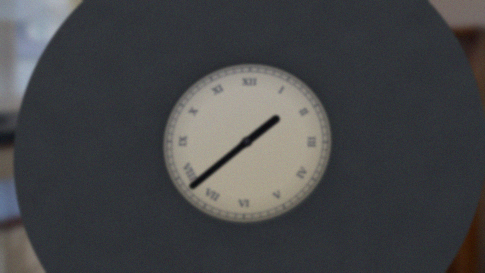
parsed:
**1:38**
